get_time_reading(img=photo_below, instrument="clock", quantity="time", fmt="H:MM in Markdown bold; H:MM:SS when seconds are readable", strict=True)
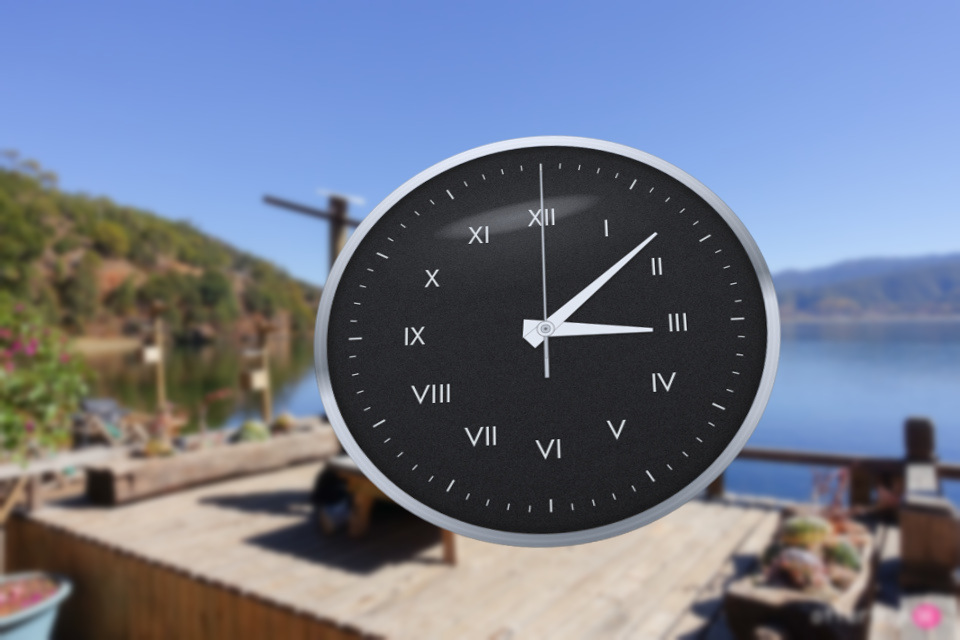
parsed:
**3:08:00**
